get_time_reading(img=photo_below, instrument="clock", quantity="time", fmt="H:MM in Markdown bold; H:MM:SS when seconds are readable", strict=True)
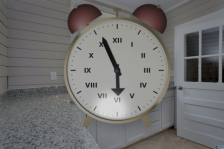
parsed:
**5:56**
